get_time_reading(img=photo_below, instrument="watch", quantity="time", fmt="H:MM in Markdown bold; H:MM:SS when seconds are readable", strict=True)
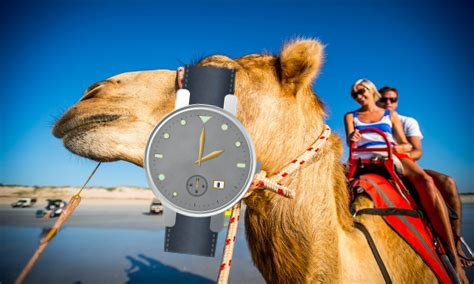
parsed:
**2:00**
